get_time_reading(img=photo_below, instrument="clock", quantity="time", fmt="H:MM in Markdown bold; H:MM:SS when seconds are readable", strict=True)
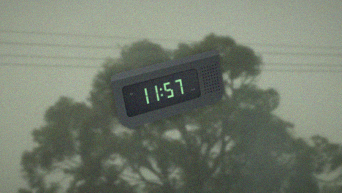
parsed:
**11:57**
